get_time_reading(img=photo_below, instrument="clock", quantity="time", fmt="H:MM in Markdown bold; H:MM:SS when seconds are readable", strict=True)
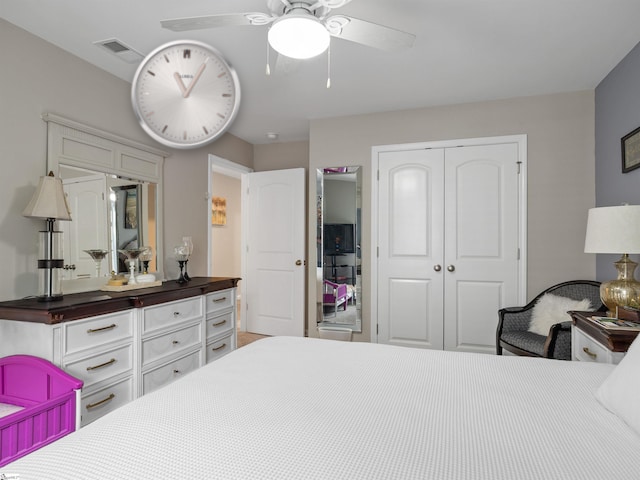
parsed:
**11:05**
